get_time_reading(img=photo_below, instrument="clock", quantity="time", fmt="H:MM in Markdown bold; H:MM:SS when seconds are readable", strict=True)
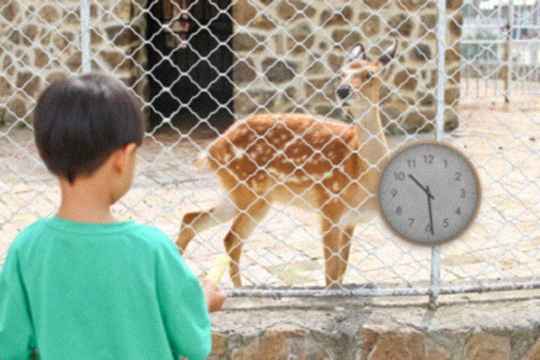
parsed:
**10:29**
